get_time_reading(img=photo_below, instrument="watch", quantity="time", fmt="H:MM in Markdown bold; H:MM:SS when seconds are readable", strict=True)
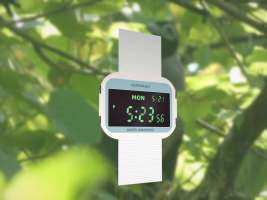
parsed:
**5:23:56**
